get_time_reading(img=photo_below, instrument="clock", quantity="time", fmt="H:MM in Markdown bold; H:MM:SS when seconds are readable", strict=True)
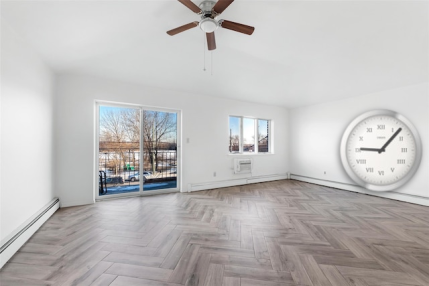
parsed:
**9:07**
